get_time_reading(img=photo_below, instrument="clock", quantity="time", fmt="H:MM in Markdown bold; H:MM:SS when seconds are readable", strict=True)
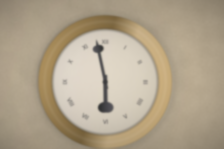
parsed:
**5:58**
